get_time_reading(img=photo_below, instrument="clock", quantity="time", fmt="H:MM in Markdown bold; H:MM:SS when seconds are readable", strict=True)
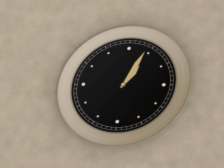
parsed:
**1:04**
